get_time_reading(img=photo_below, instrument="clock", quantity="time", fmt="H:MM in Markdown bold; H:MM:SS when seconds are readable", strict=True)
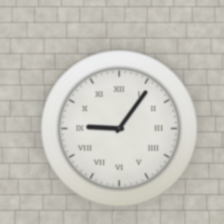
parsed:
**9:06**
